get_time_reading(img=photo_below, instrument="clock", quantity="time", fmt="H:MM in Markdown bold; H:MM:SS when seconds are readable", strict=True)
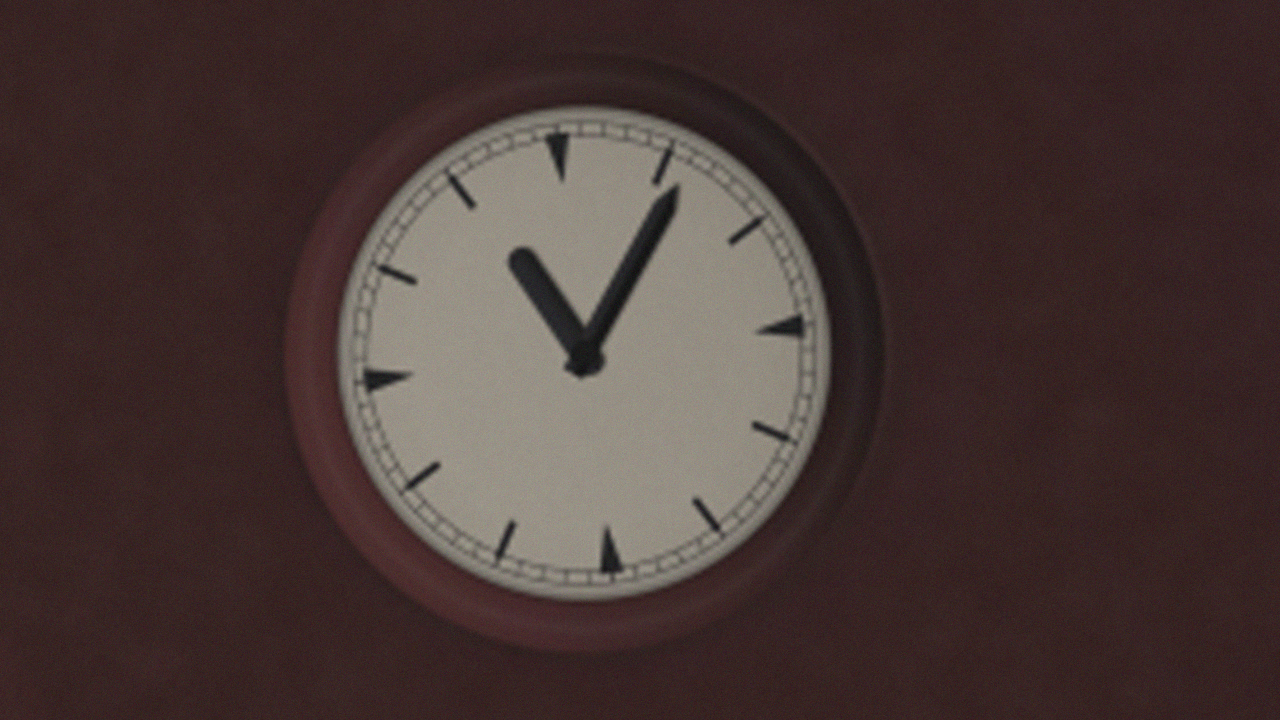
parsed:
**11:06**
